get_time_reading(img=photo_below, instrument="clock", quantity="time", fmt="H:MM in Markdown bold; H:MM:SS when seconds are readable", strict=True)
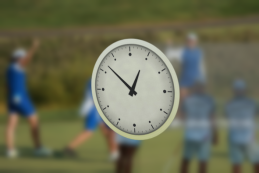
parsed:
**12:52**
